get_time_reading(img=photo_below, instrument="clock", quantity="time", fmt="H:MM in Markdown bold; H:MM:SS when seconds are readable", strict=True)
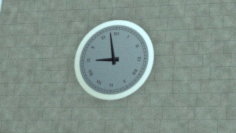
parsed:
**8:58**
